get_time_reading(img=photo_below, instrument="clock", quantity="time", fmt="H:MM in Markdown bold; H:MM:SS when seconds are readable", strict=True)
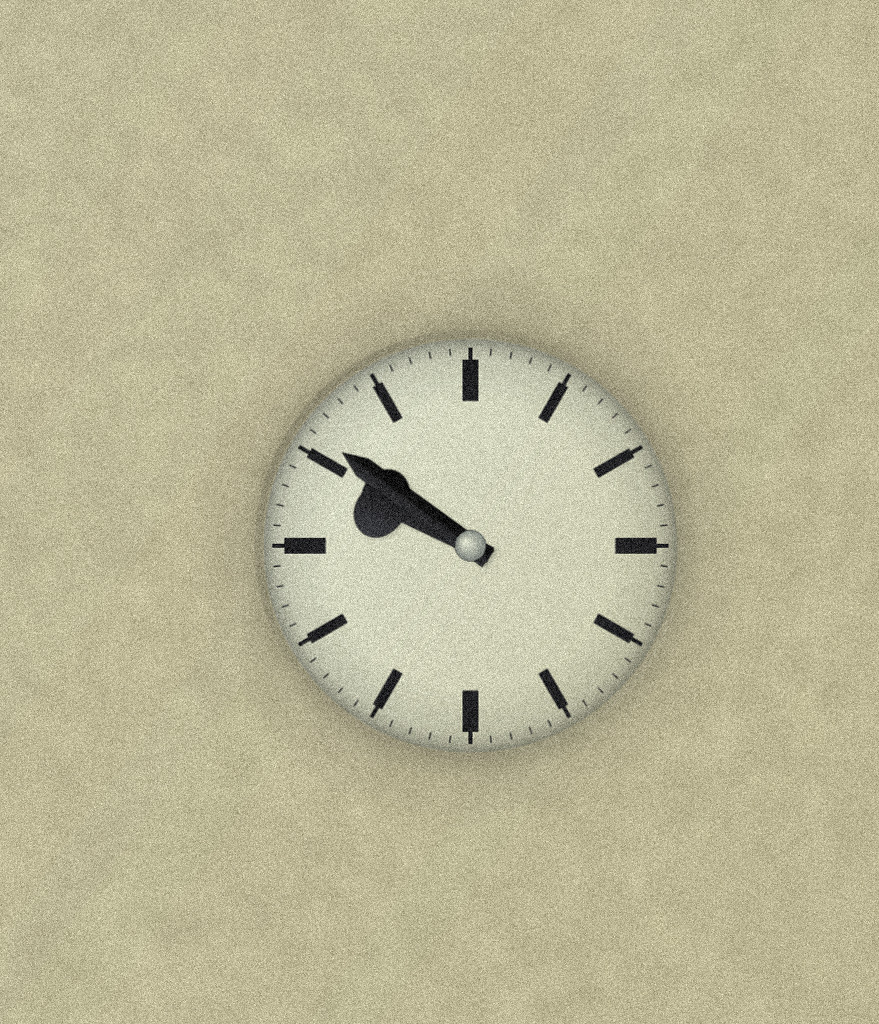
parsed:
**9:51**
